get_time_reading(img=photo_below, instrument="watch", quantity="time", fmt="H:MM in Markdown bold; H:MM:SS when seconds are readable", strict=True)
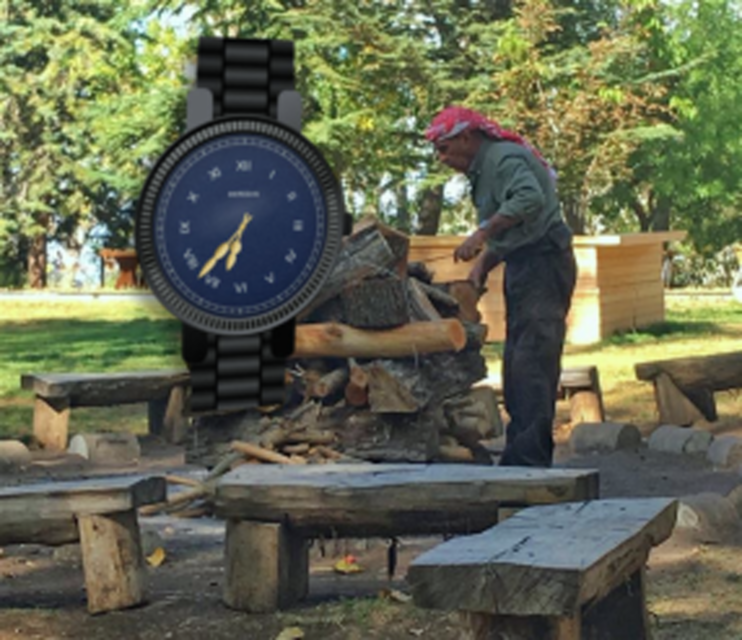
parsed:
**6:37**
